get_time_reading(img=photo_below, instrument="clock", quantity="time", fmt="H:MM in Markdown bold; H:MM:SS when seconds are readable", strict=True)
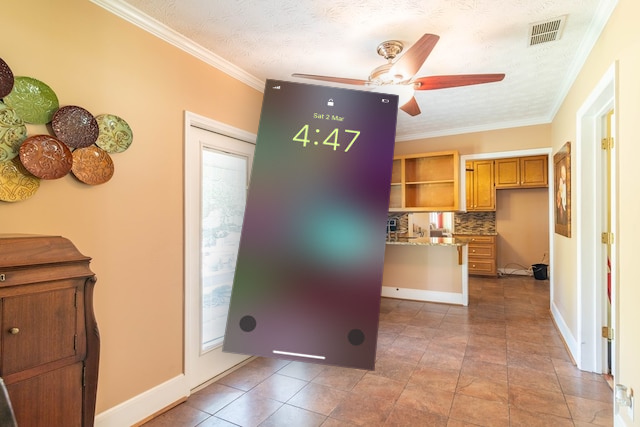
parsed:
**4:47**
